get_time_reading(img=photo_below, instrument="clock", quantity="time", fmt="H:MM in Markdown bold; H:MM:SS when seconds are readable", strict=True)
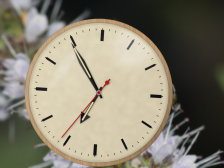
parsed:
**6:54:36**
